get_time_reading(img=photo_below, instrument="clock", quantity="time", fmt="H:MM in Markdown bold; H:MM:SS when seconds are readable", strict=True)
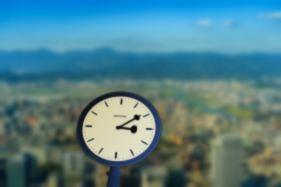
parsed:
**3:09**
